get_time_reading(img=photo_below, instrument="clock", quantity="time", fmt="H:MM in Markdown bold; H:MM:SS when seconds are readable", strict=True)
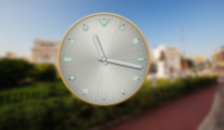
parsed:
**11:17**
